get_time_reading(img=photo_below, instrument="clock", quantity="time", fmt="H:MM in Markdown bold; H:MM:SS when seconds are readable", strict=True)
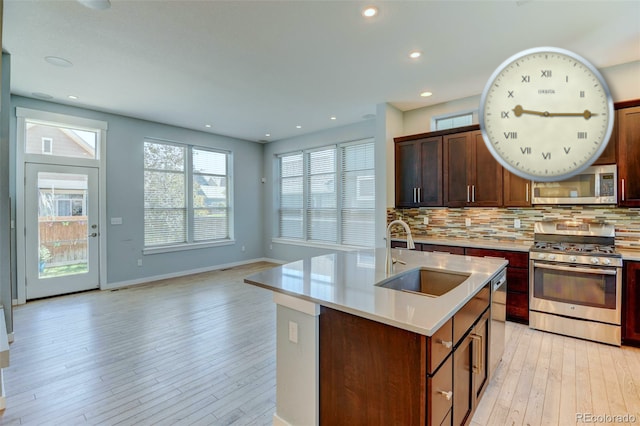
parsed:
**9:15**
